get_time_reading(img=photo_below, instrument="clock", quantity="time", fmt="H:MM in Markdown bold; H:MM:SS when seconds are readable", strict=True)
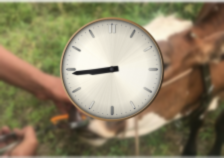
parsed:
**8:44**
